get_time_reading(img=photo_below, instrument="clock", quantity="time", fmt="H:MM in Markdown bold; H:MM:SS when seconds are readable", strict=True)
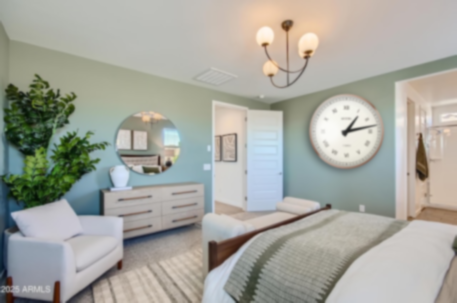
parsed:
**1:13**
